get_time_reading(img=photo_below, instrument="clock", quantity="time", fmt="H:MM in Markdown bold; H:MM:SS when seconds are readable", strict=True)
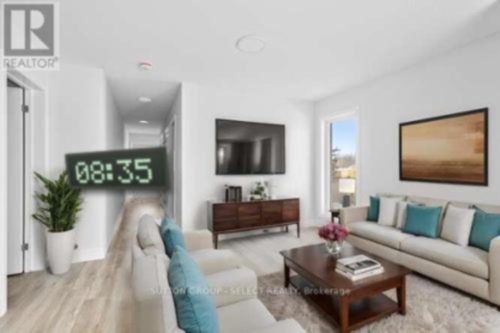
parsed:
**8:35**
